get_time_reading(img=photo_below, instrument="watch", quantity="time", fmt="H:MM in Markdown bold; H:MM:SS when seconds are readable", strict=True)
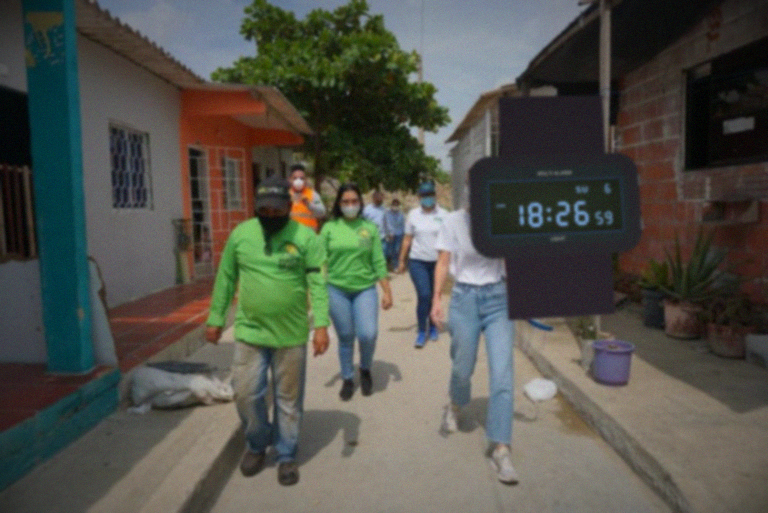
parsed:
**18:26**
